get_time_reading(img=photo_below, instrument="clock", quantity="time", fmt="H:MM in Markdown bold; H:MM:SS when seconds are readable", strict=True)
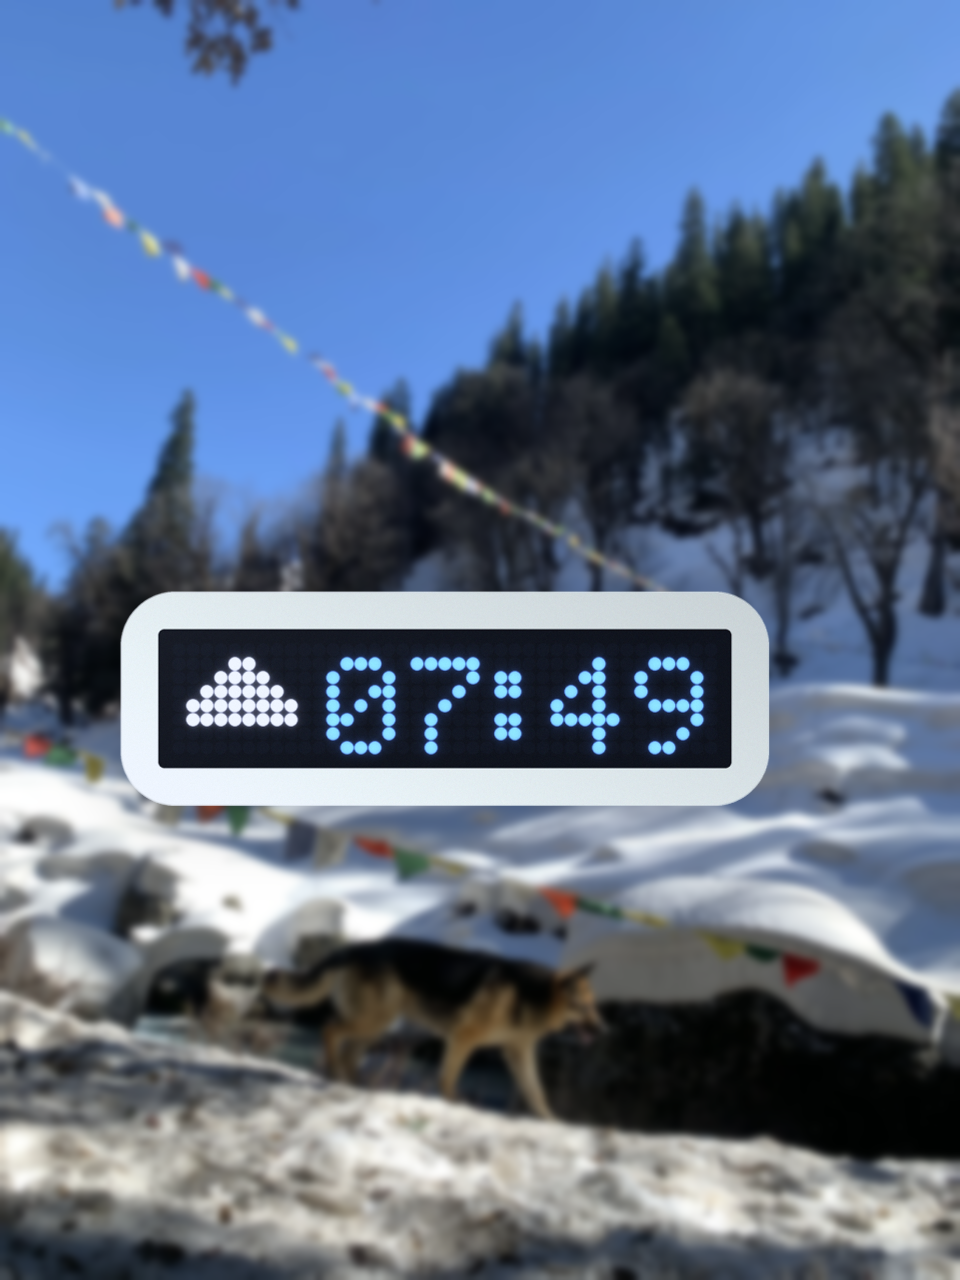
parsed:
**7:49**
